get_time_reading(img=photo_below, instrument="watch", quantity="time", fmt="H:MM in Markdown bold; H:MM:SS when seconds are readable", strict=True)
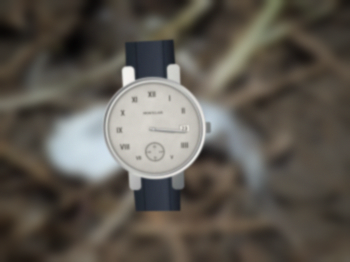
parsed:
**3:16**
